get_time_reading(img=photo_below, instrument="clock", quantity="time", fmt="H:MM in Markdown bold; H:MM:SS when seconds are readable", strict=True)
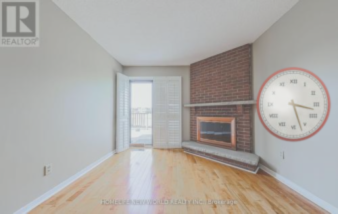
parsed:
**3:27**
